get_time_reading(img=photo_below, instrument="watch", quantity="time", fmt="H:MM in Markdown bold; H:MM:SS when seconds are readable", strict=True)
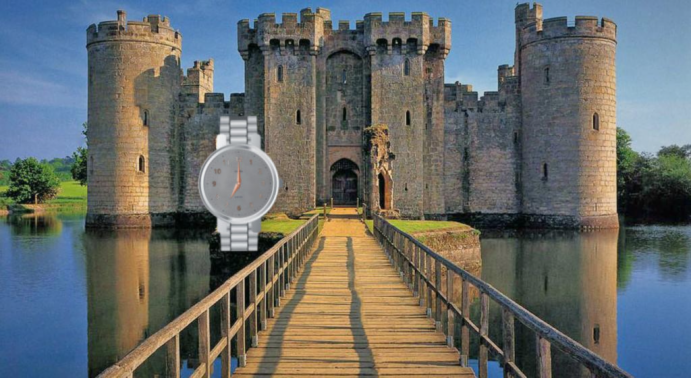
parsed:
**7:00**
